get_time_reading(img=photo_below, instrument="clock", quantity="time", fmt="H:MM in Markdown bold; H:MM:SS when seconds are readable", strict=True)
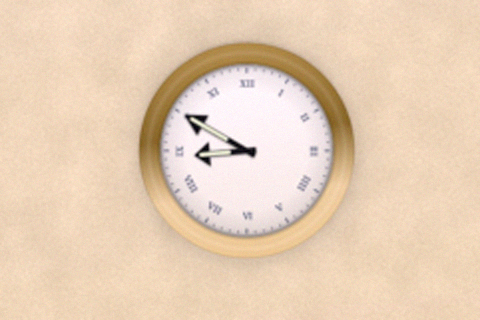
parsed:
**8:50**
